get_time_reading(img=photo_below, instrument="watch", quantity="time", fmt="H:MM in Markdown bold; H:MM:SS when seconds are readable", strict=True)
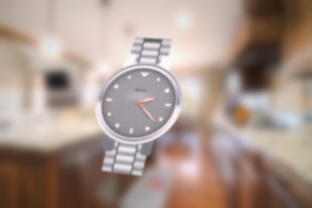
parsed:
**2:22**
